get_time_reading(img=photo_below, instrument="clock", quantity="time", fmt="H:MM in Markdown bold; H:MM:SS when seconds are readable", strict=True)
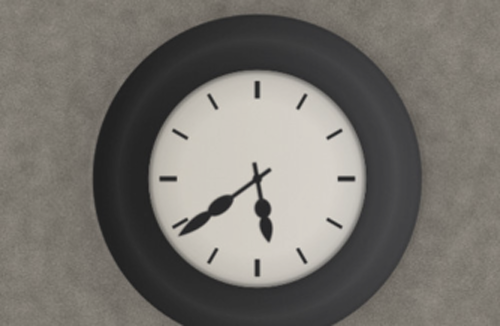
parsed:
**5:39**
